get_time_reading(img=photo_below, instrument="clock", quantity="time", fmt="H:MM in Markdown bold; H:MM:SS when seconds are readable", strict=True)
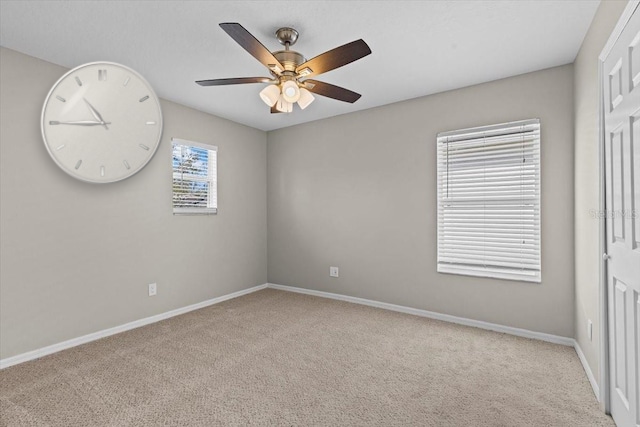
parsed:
**10:45**
